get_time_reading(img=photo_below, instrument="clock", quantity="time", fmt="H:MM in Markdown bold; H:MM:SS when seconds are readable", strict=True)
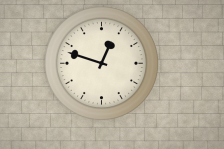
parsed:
**12:48**
